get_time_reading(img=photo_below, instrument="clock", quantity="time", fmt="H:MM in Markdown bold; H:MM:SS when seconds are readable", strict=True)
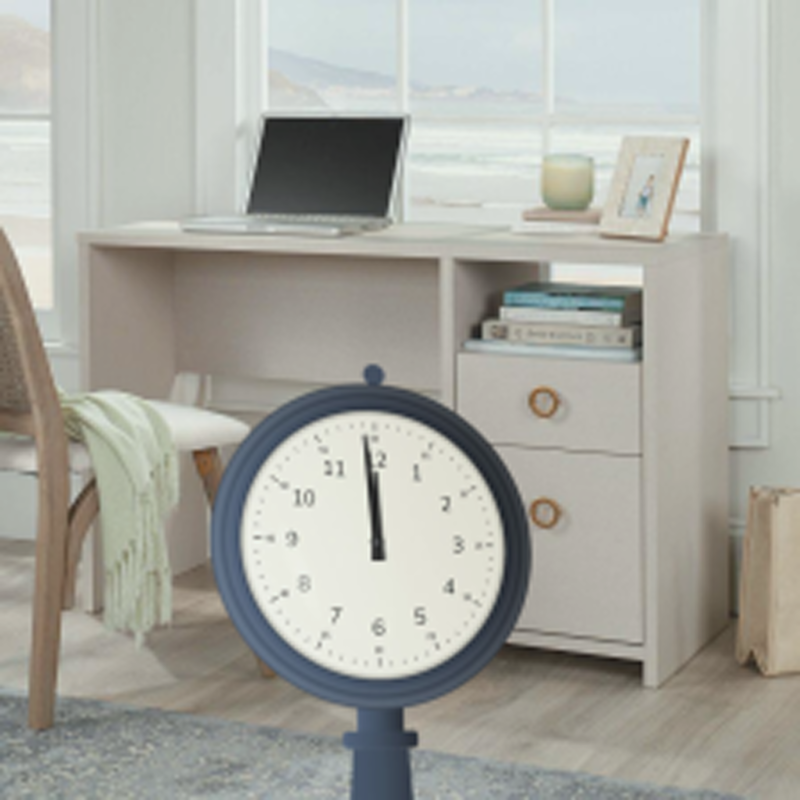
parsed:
**11:59**
